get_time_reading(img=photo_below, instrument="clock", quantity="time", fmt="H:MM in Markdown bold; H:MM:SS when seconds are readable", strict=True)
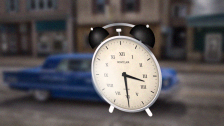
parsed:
**3:30**
